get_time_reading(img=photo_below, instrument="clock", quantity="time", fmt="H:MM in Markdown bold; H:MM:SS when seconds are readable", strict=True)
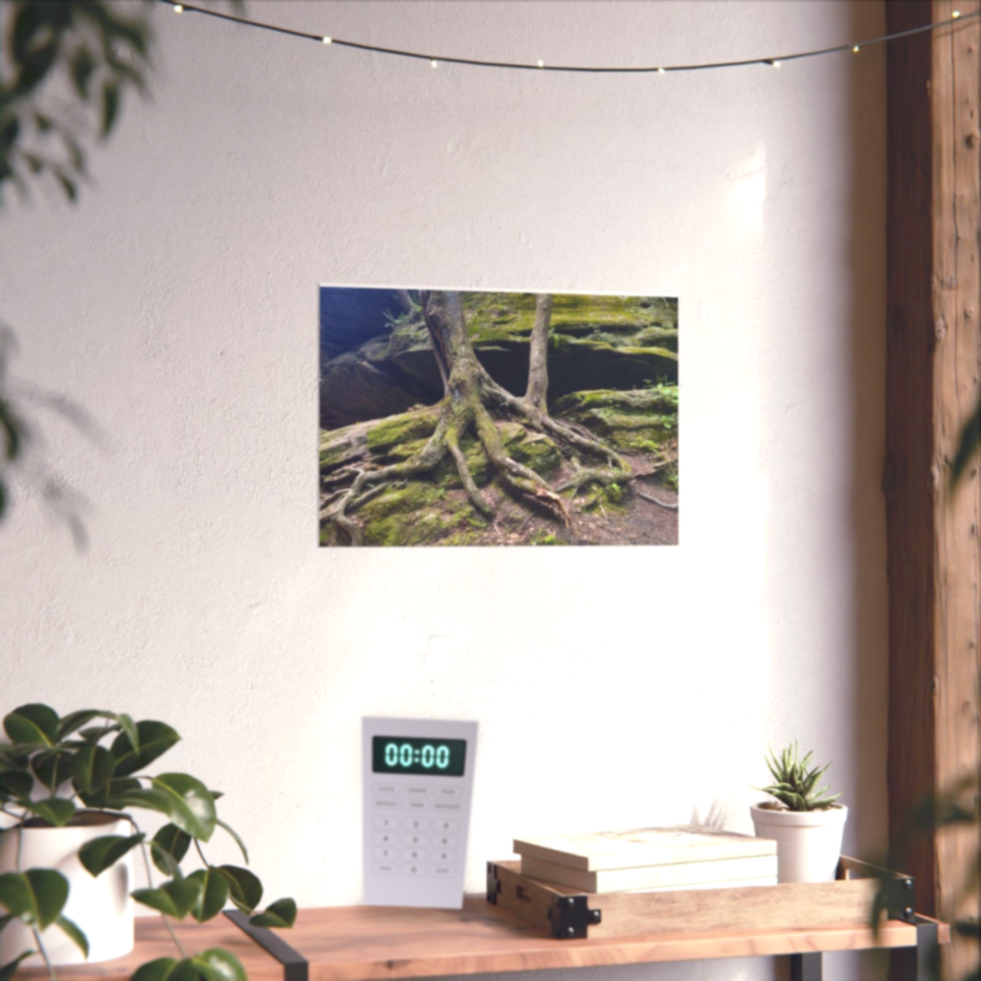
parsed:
**0:00**
